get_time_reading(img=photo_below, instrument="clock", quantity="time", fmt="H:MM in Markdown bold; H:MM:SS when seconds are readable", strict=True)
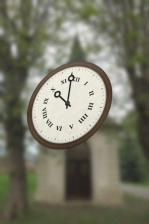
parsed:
**9:58**
